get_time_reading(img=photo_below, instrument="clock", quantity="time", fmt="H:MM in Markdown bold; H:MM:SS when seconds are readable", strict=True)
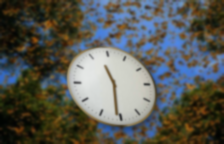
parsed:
**11:31**
